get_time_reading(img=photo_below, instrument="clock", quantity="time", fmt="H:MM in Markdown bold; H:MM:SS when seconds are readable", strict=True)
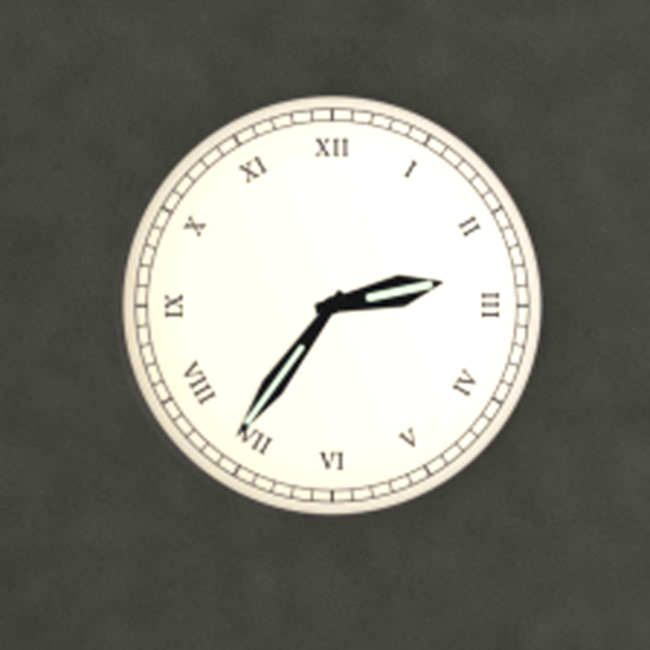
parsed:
**2:36**
